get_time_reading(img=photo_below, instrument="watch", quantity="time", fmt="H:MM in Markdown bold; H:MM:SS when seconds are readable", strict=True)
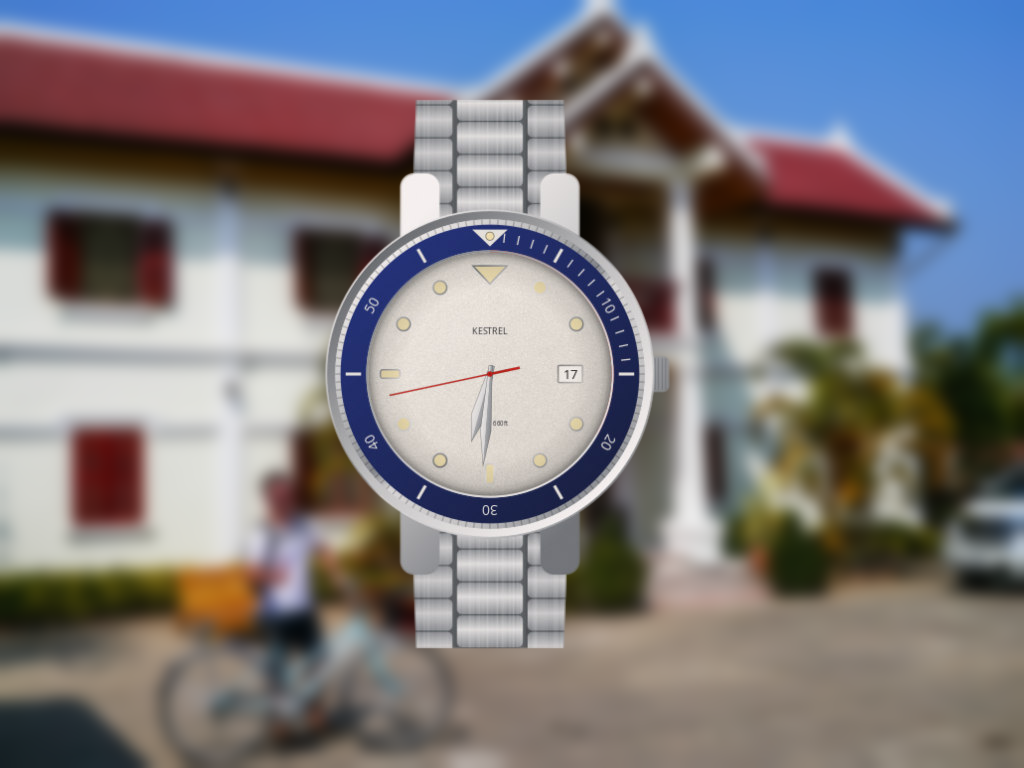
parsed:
**6:30:43**
